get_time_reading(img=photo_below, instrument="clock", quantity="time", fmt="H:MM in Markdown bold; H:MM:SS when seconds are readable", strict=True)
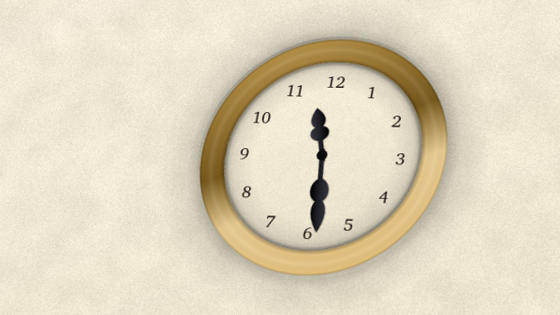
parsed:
**11:29**
